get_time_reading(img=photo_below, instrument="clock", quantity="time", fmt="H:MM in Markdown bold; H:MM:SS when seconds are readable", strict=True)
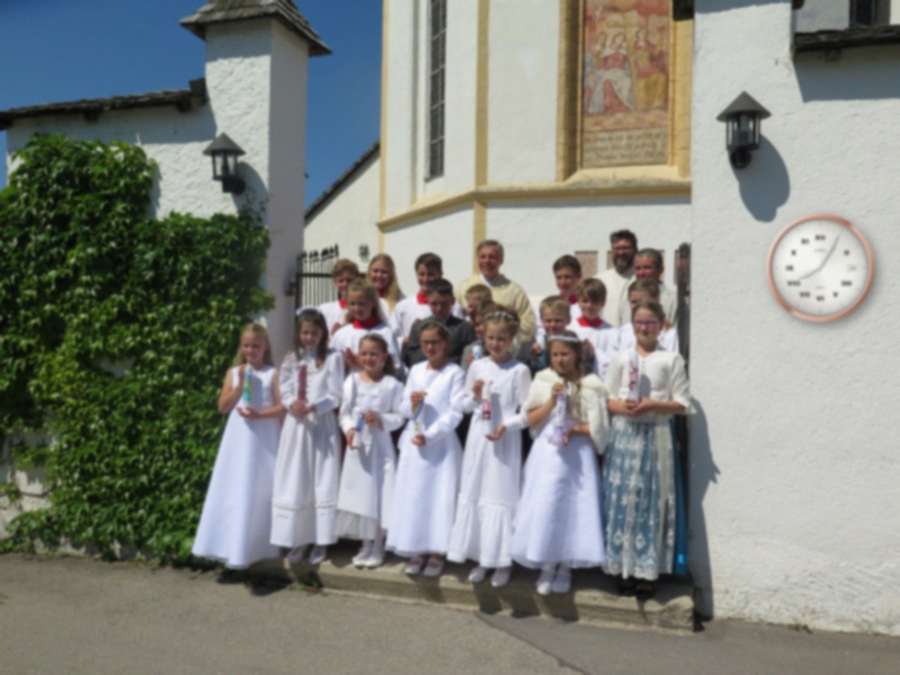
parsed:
**8:05**
